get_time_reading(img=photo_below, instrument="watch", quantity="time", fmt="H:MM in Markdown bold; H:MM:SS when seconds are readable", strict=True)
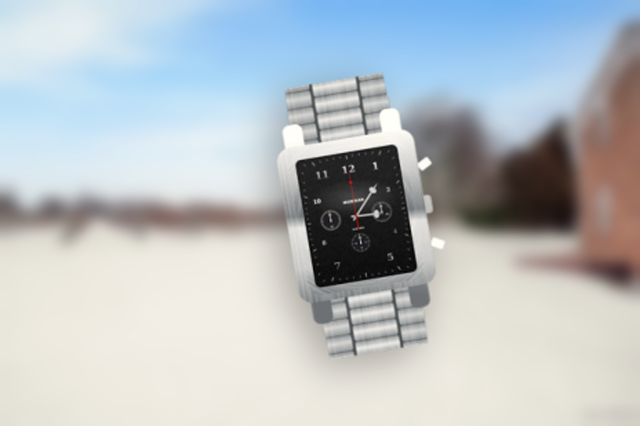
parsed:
**3:07**
